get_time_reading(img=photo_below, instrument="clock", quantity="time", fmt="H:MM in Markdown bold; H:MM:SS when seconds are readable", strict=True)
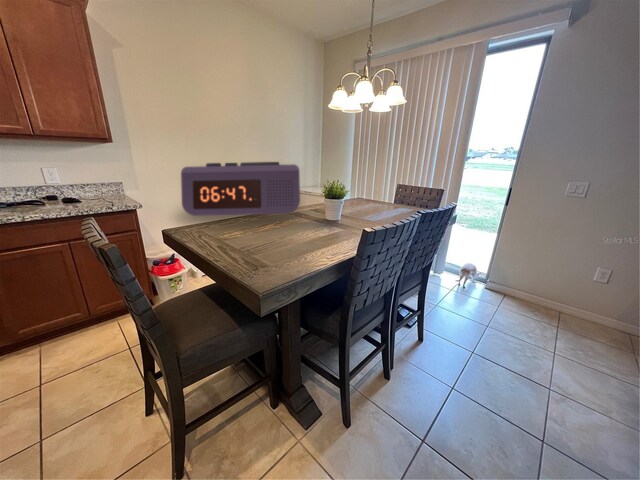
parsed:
**6:47**
